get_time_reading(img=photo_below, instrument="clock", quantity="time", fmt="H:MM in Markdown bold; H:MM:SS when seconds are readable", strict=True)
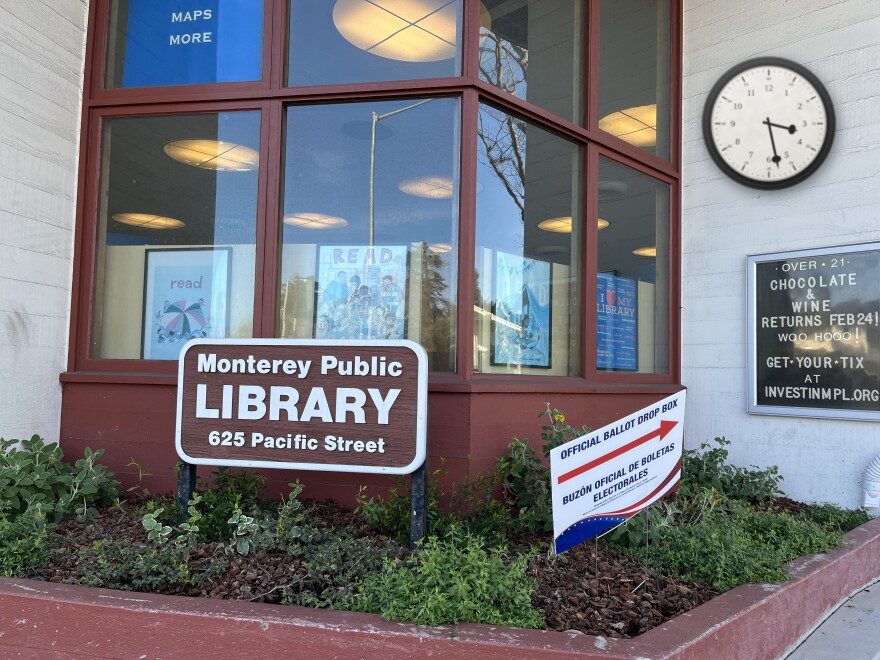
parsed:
**3:28**
